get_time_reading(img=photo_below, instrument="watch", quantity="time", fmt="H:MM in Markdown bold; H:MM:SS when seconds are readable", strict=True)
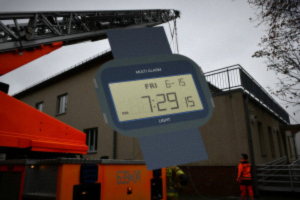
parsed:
**7:29:15**
